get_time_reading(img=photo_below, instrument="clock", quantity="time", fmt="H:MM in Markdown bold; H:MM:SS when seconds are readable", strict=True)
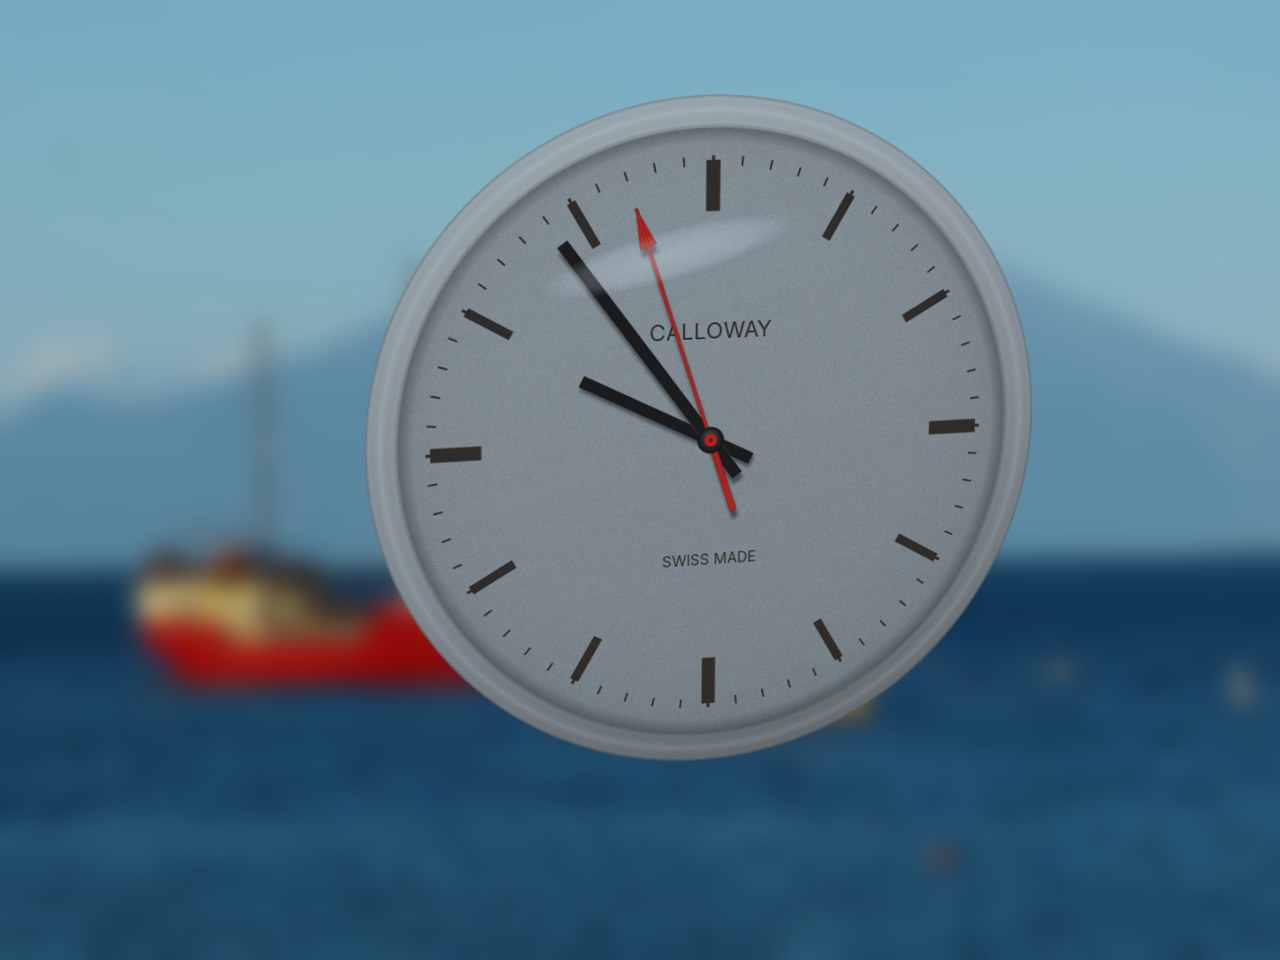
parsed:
**9:53:57**
